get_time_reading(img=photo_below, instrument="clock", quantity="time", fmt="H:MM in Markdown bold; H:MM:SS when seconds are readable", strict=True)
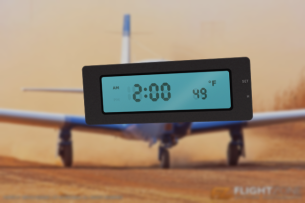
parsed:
**2:00**
